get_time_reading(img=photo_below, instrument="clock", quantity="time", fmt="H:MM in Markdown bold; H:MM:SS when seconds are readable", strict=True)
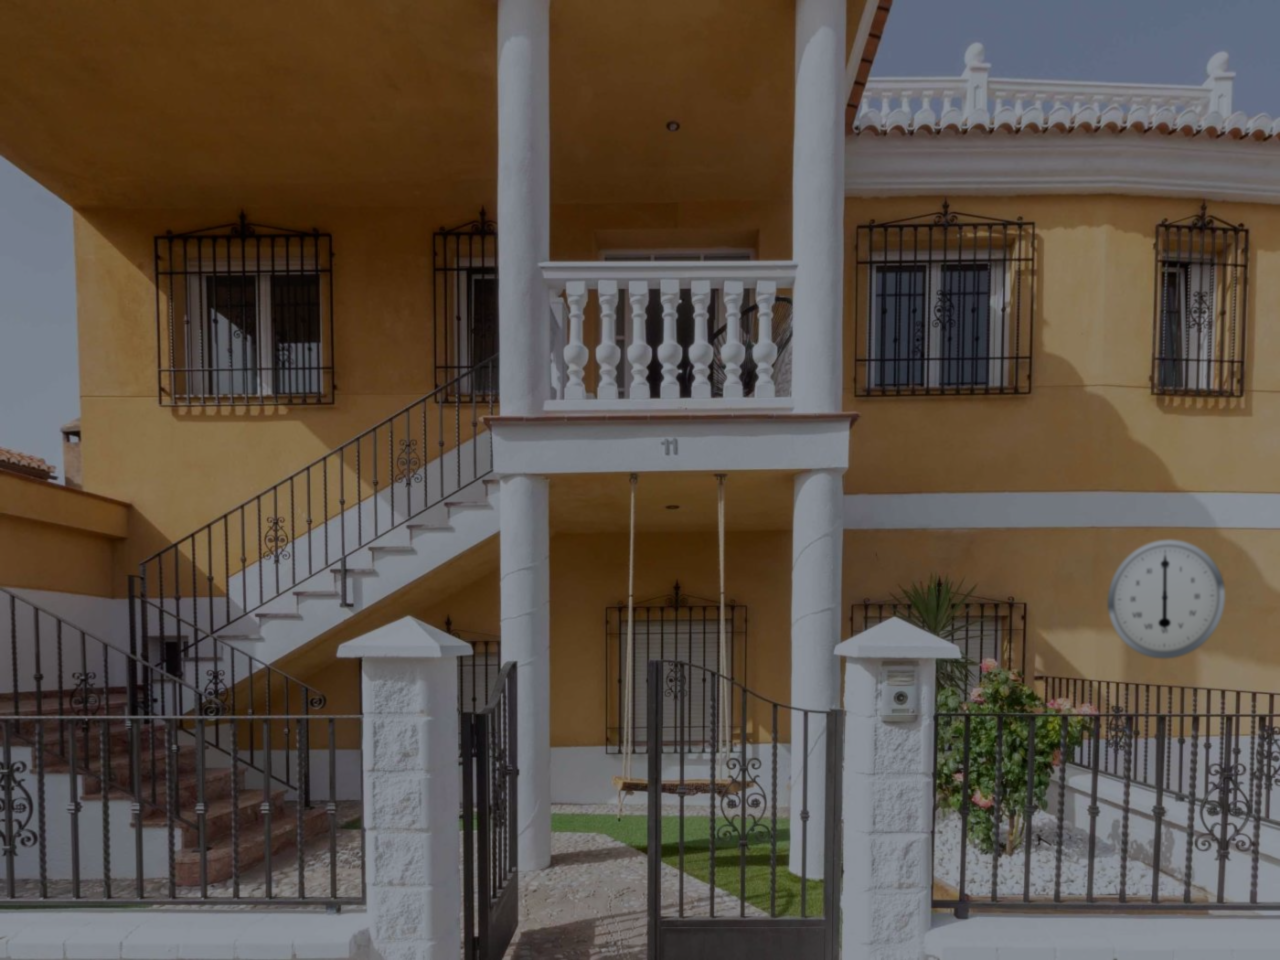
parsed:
**6:00**
